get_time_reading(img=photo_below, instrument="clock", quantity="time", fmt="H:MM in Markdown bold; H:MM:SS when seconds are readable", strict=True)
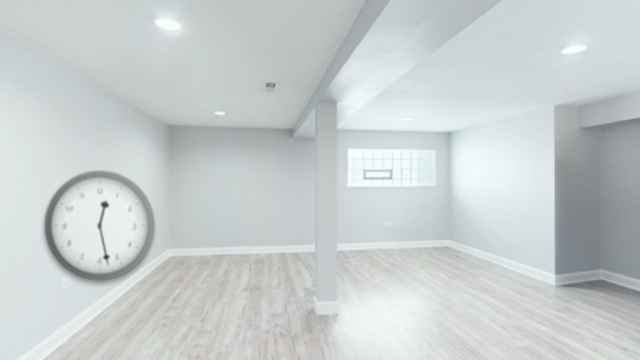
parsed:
**12:28**
